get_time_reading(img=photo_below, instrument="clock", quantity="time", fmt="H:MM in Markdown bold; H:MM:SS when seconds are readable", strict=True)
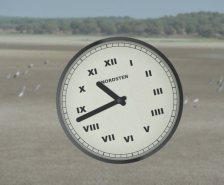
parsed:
**10:43**
